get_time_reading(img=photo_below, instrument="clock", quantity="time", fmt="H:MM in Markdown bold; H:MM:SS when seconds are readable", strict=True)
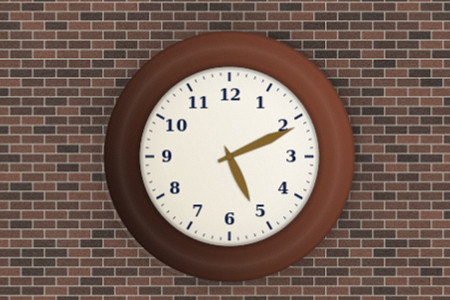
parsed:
**5:11**
